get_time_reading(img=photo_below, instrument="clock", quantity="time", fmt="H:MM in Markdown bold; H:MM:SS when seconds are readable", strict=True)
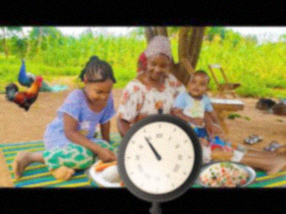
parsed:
**10:54**
